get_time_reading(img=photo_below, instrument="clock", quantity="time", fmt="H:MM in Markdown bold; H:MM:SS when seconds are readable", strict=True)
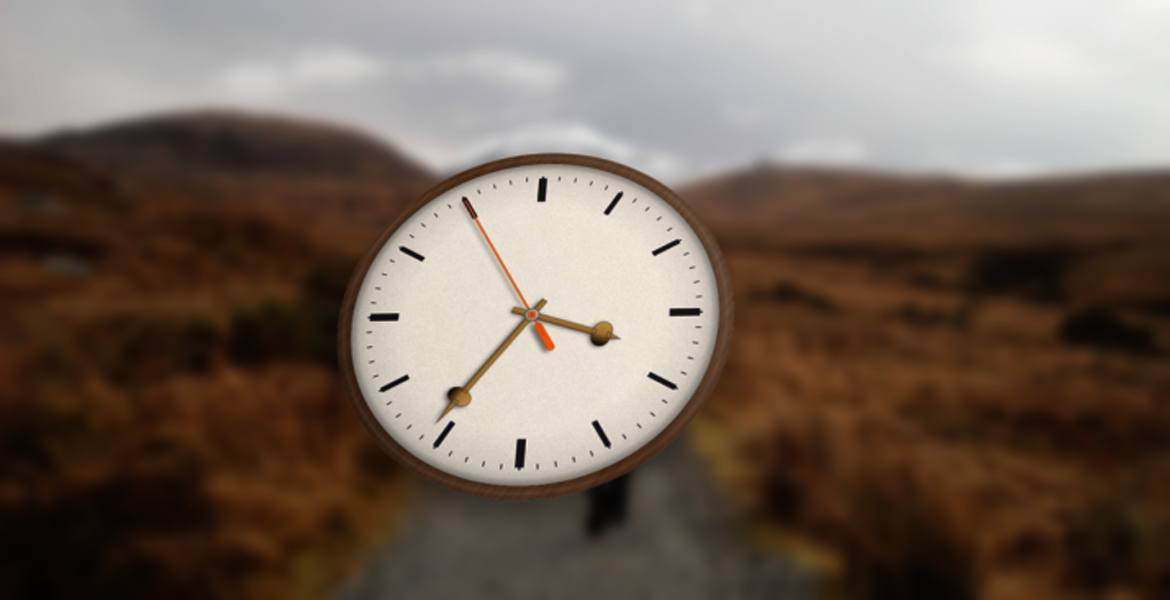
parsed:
**3:35:55**
